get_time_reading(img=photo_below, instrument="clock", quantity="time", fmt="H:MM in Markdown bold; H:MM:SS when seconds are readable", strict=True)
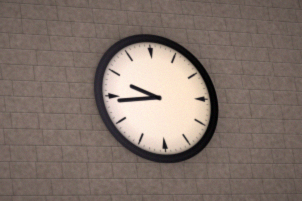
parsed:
**9:44**
